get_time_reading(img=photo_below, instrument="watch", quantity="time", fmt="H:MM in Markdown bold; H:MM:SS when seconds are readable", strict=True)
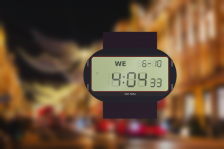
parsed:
**4:04:33**
